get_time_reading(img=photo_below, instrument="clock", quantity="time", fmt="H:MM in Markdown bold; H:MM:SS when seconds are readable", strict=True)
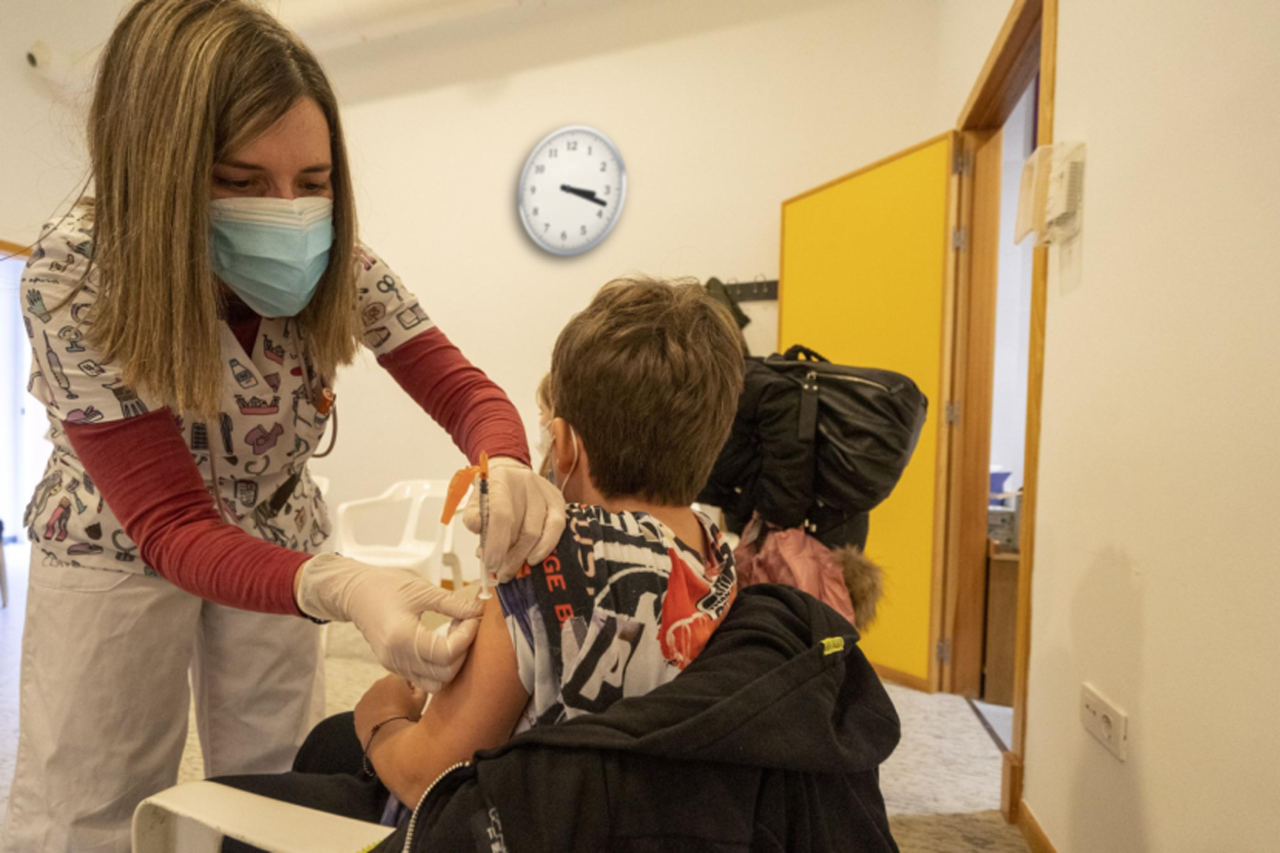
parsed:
**3:18**
